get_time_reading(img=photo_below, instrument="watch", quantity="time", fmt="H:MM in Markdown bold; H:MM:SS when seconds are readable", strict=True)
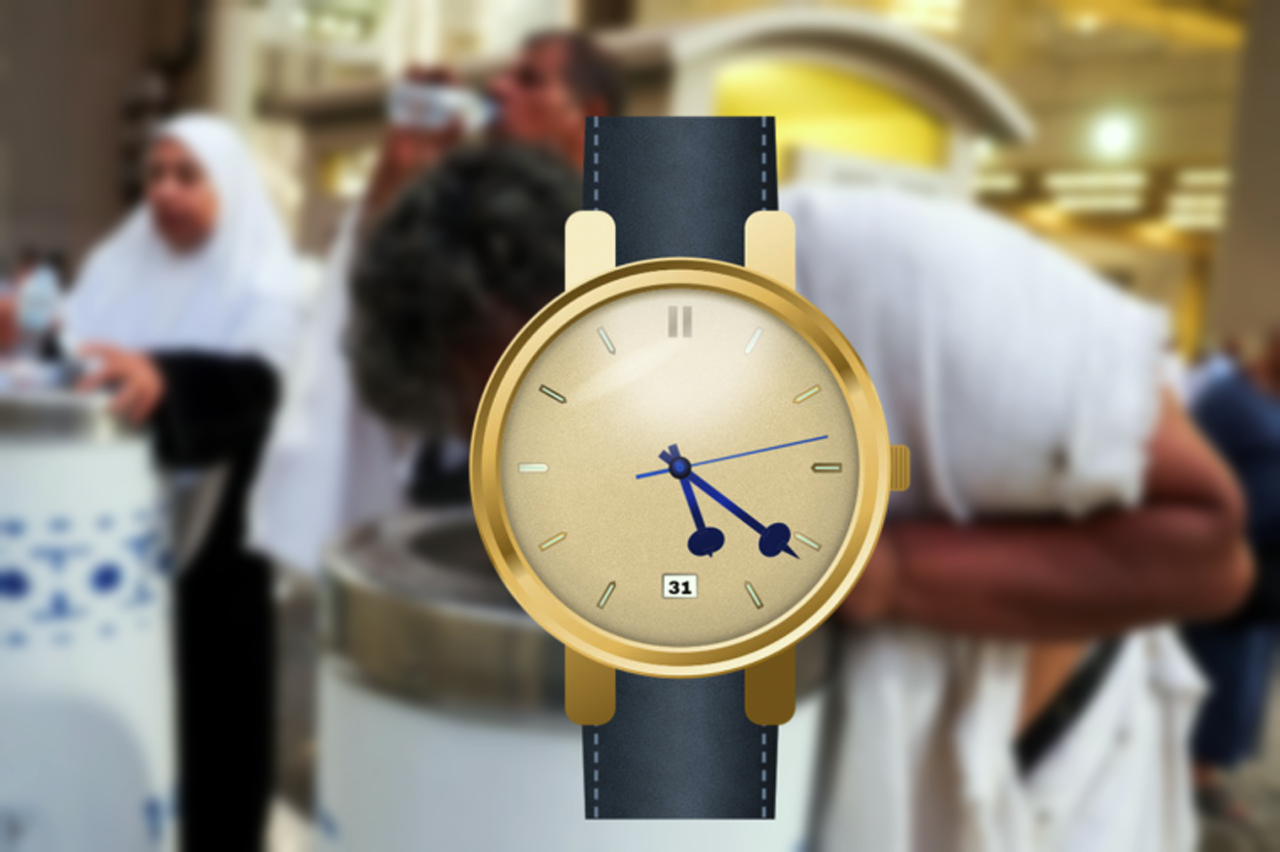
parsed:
**5:21:13**
